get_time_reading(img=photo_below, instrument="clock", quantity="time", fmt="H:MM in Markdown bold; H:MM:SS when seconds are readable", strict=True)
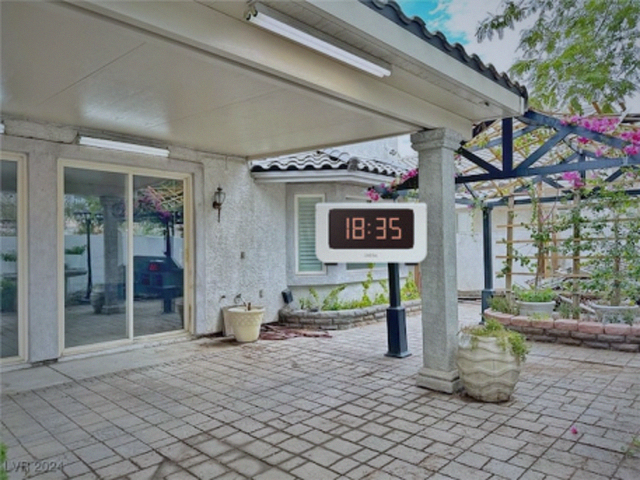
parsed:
**18:35**
